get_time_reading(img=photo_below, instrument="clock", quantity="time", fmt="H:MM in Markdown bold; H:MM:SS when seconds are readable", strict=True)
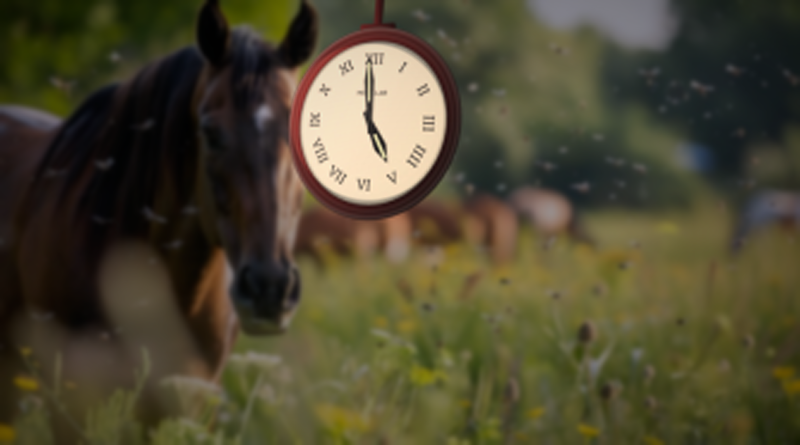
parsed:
**4:59**
